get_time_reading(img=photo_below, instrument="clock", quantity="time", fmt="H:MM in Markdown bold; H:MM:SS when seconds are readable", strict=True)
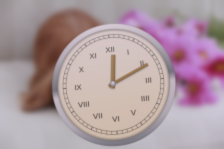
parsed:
**12:11**
